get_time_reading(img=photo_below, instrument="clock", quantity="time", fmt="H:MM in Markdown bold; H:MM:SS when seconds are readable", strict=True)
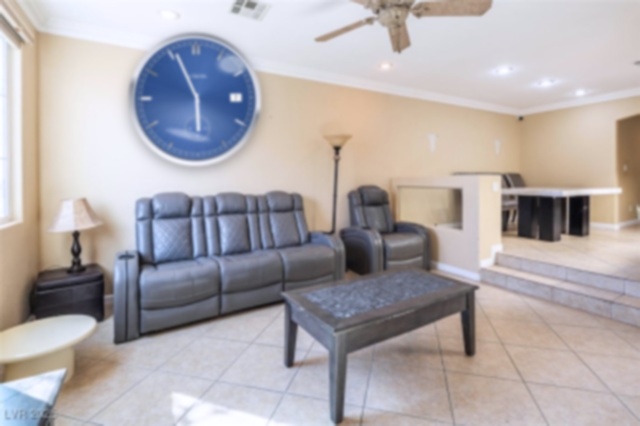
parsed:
**5:56**
